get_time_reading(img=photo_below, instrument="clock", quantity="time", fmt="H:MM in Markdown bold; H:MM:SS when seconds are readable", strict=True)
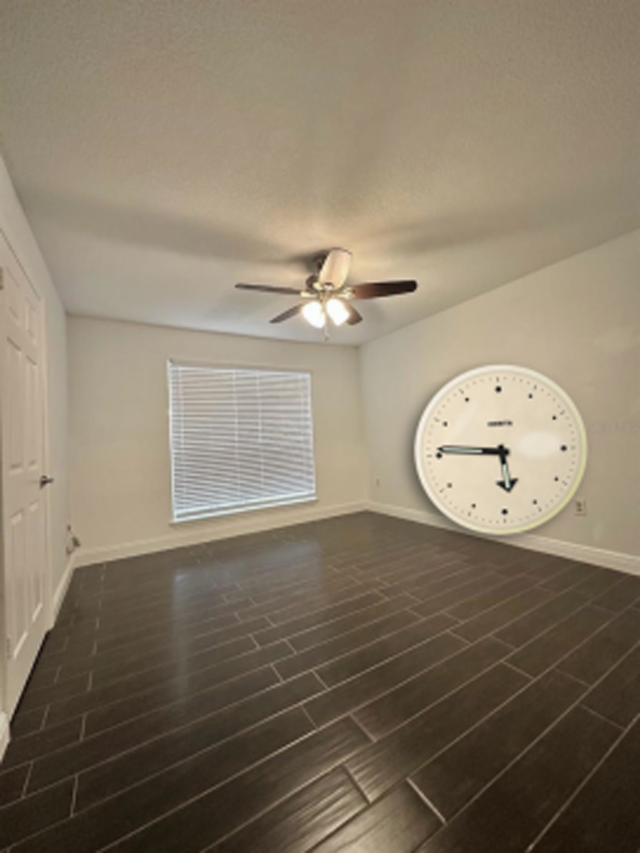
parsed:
**5:46**
